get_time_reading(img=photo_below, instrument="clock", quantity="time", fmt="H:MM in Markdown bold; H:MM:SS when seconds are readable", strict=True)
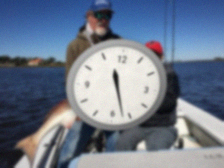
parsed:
**11:27**
